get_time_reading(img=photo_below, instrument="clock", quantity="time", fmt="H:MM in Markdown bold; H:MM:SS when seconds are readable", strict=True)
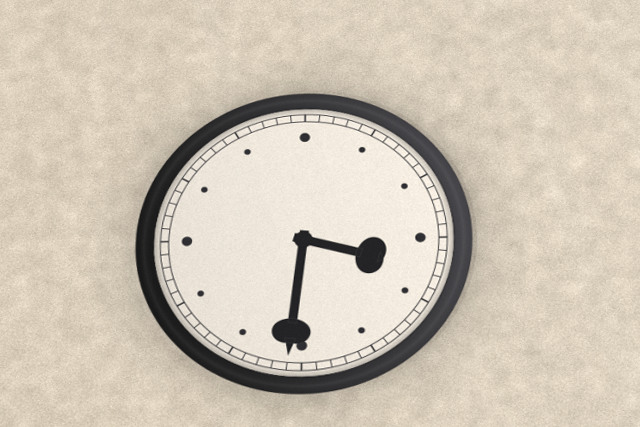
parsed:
**3:31**
